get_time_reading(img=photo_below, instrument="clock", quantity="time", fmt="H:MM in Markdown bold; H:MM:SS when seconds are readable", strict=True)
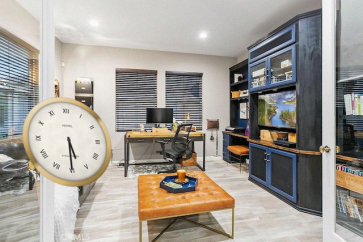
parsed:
**5:30**
